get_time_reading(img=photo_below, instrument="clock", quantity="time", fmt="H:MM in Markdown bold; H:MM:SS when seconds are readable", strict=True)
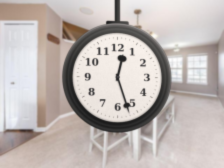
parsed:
**12:27**
